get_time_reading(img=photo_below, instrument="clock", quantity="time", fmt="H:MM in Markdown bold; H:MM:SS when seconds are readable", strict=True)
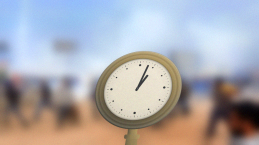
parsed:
**1:03**
